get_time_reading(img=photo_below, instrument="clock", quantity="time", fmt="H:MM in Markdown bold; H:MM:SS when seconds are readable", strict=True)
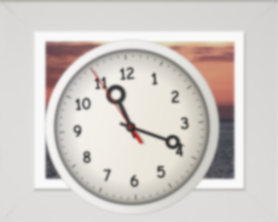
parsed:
**11:18:55**
